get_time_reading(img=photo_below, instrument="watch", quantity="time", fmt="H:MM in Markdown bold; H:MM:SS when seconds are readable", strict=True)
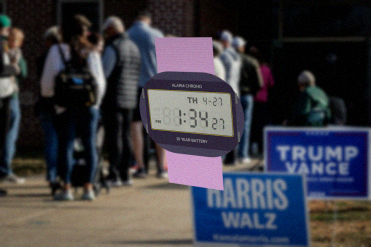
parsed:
**1:34:27**
